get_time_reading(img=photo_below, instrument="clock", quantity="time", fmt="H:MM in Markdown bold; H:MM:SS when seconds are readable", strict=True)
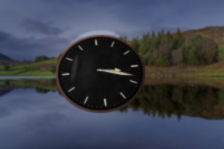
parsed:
**3:18**
